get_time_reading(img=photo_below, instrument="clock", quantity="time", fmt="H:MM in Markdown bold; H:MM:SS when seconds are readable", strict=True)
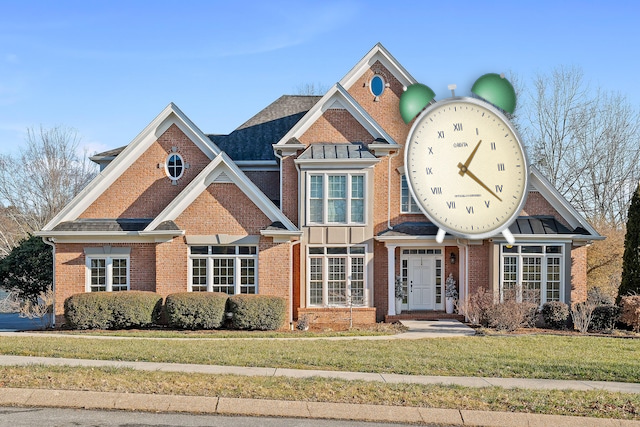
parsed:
**1:22**
